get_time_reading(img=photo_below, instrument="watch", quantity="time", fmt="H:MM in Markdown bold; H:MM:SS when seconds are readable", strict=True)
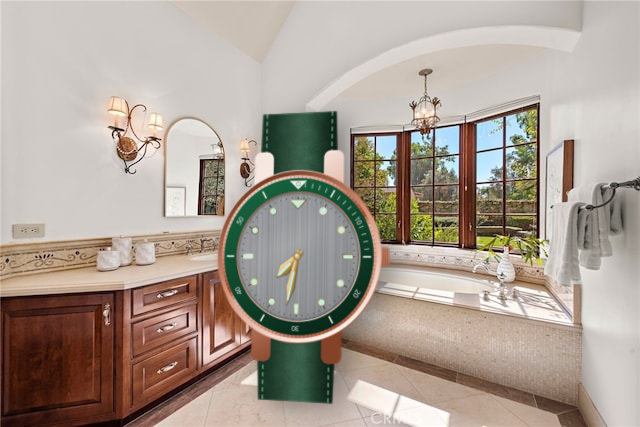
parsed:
**7:32**
